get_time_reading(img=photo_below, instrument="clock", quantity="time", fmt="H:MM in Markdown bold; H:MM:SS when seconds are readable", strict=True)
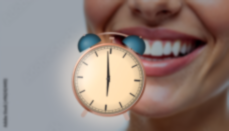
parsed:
**5:59**
